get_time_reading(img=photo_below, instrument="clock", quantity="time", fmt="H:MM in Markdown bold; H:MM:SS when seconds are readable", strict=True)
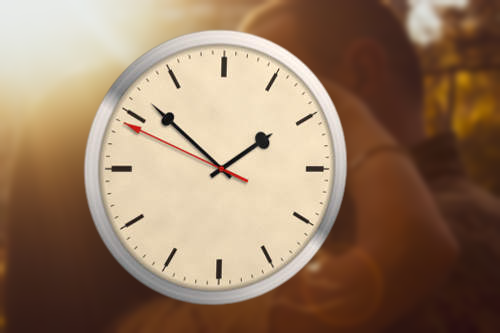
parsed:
**1:51:49**
